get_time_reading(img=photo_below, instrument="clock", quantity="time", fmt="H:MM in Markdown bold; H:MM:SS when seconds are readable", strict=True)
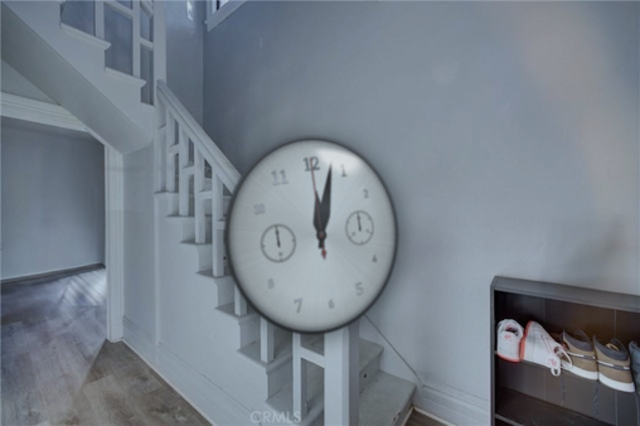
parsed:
**12:03**
